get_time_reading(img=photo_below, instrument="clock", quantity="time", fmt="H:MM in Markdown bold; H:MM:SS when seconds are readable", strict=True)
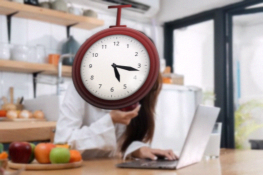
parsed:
**5:17**
